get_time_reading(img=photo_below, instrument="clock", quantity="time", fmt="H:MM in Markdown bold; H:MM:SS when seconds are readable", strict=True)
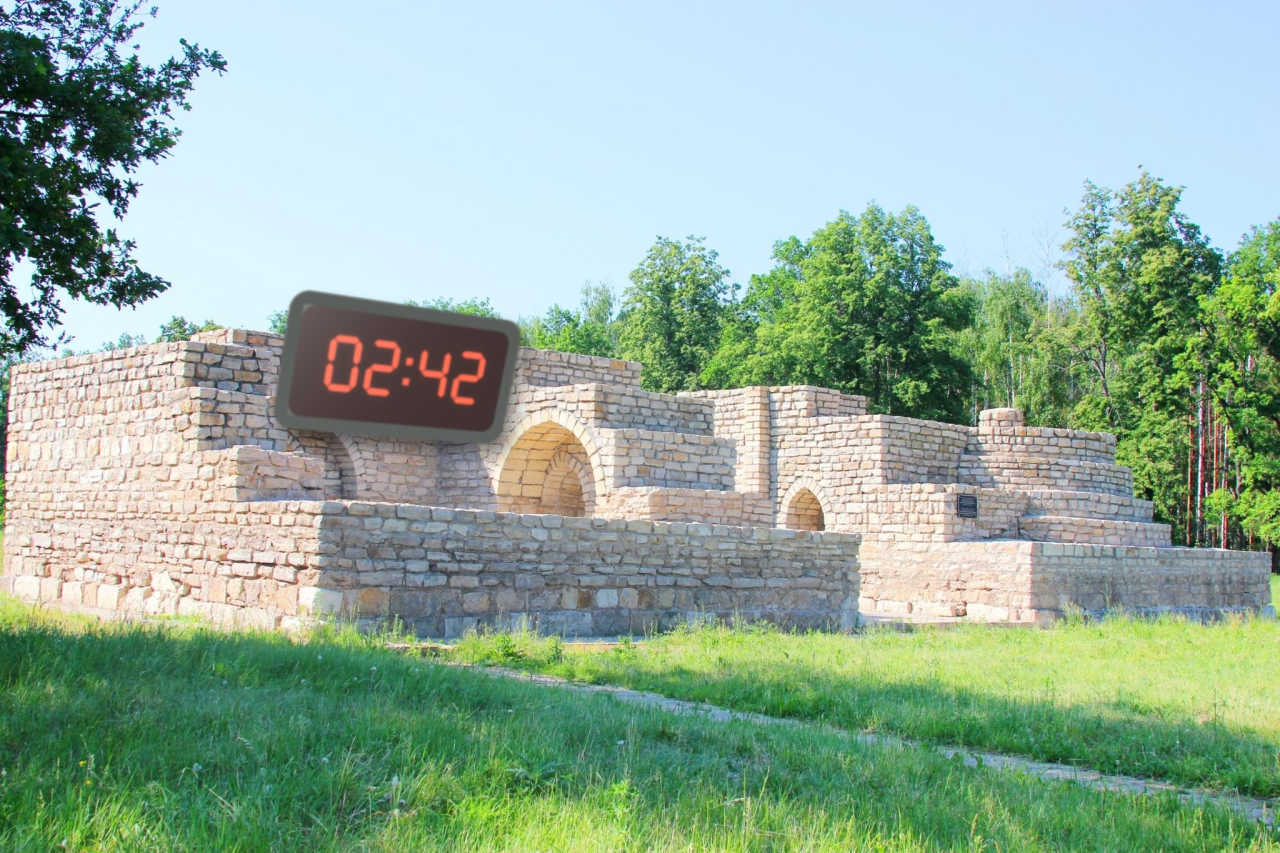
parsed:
**2:42**
